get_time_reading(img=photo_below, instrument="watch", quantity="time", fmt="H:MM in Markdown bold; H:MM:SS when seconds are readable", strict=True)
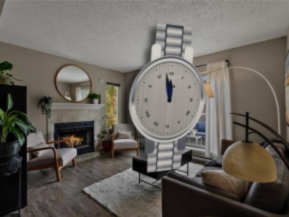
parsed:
**11:58**
